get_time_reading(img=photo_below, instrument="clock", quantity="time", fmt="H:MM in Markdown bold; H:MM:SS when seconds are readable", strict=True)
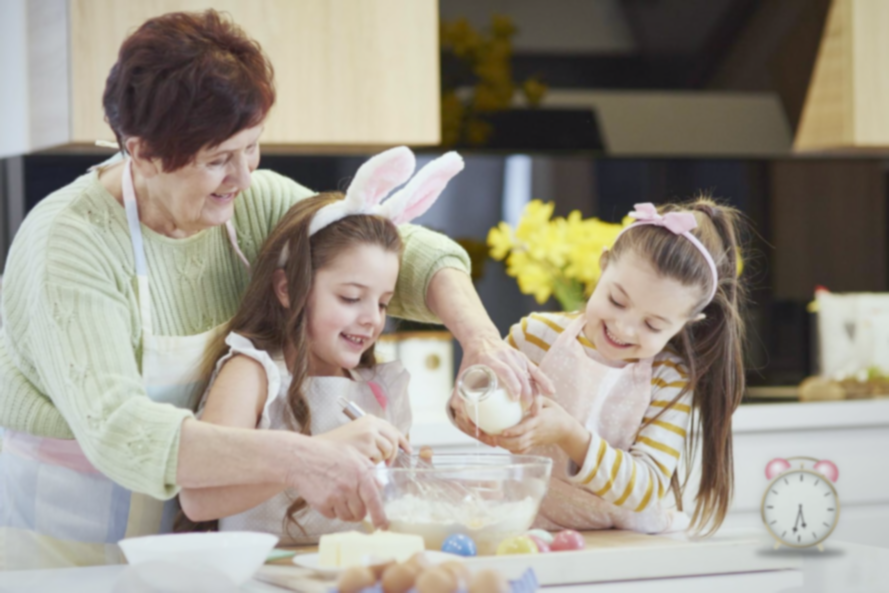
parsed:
**5:32**
